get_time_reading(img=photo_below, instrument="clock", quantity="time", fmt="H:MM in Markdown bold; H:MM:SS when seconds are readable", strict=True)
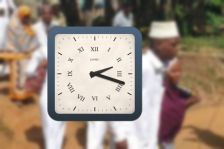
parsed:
**2:18**
